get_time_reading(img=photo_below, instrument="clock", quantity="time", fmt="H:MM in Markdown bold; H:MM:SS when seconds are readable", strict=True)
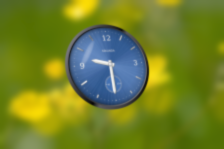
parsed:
**9:30**
